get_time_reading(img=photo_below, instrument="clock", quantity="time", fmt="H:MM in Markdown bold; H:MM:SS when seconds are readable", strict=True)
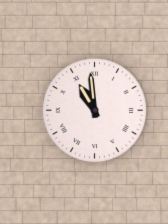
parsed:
**10:59**
